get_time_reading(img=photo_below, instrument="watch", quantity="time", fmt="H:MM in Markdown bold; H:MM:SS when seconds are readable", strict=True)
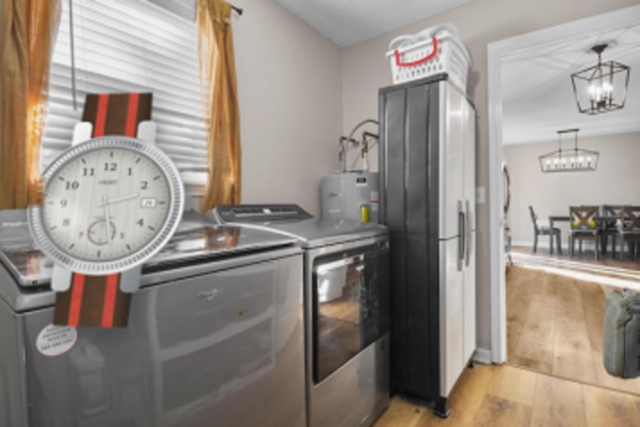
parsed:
**2:28**
